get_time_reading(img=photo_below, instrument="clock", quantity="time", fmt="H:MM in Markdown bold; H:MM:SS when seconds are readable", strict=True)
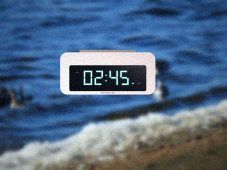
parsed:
**2:45**
